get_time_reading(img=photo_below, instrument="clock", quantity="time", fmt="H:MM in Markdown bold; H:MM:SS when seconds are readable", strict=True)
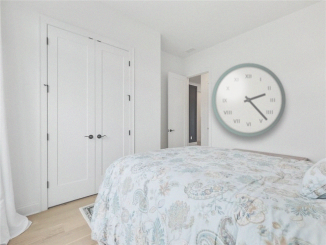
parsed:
**2:23**
